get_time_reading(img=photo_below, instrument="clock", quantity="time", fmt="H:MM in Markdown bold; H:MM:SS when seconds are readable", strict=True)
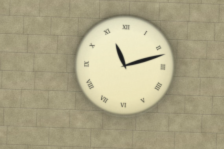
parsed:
**11:12**
